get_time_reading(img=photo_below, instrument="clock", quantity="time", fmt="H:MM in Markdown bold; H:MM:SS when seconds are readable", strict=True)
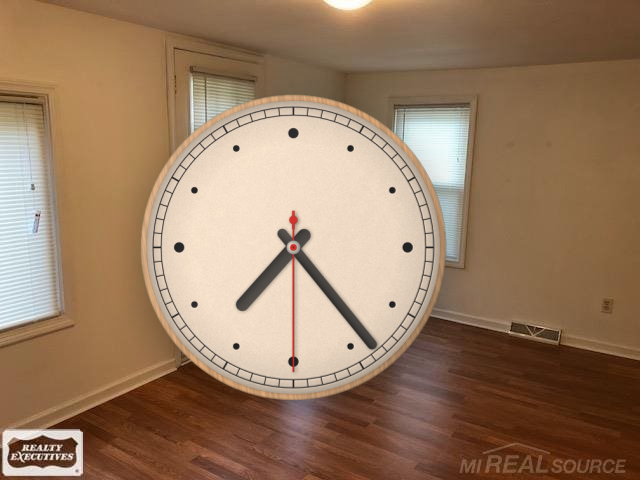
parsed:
**7:23:30**
